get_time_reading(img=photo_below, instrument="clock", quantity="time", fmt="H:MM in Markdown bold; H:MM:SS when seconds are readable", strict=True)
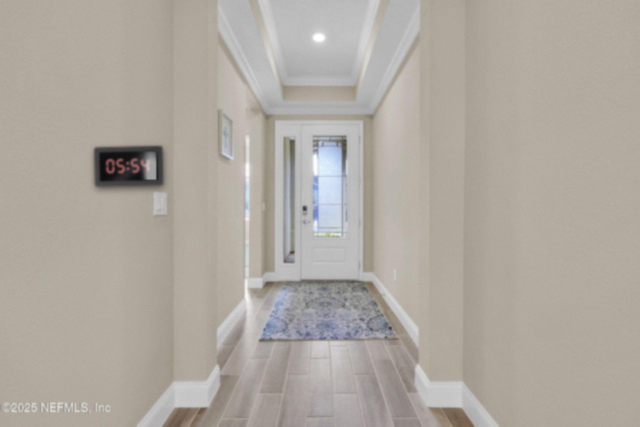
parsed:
**5:54**
